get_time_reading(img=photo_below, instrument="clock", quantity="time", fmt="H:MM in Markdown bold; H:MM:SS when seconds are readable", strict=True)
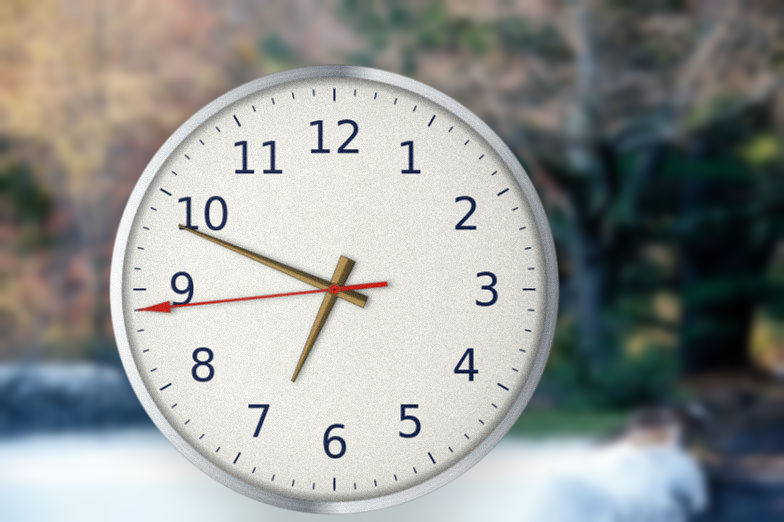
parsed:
**6:48:44**
